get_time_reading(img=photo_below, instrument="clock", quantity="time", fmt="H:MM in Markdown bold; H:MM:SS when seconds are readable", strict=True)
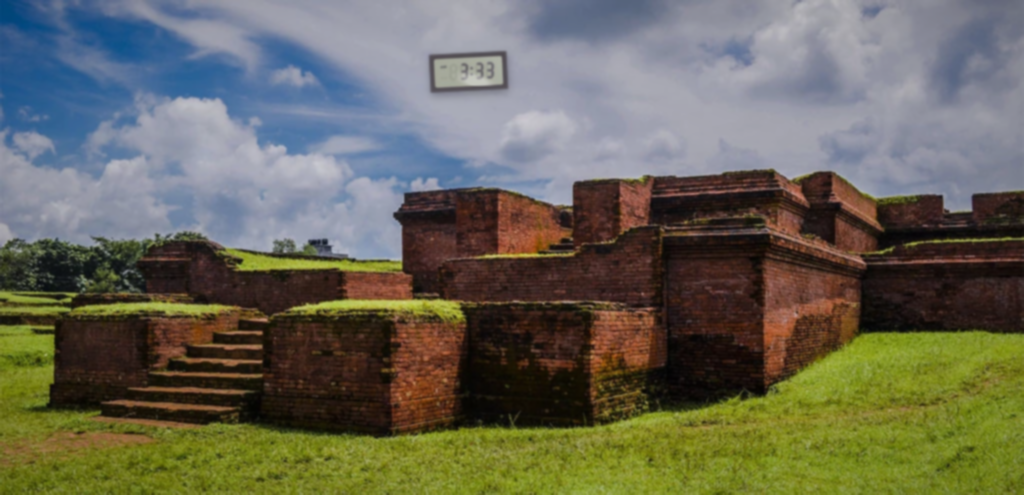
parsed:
**3:33**
